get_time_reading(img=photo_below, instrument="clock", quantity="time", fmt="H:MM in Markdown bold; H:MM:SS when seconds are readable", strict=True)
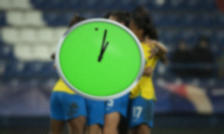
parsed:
**1:03**
